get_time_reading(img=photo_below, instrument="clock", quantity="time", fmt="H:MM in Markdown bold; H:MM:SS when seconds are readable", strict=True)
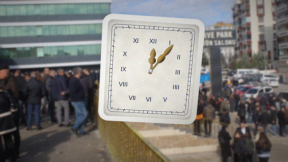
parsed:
**12:06**
